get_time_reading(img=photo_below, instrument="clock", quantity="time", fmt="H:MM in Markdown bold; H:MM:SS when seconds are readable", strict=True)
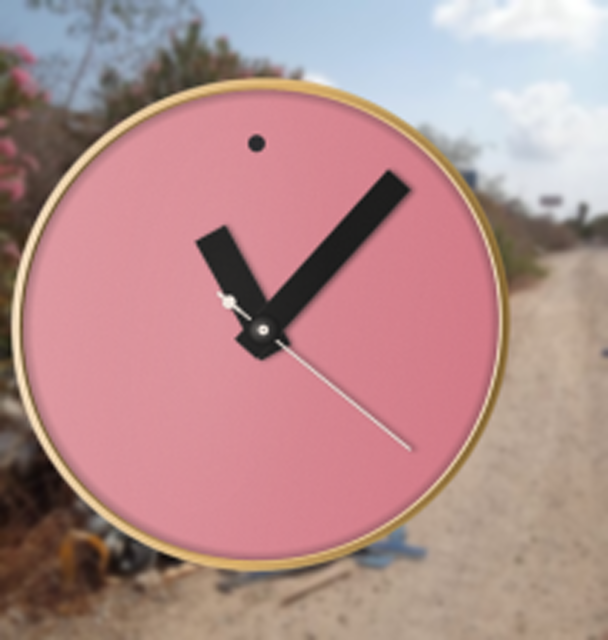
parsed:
**11:07:22**
